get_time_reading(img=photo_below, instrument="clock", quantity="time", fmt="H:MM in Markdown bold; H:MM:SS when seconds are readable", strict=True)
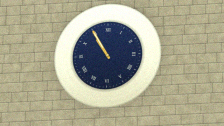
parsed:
**10:55**
